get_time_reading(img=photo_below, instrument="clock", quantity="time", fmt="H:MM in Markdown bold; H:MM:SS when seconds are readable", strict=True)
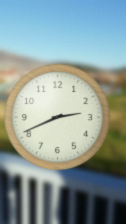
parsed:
**2:41**
